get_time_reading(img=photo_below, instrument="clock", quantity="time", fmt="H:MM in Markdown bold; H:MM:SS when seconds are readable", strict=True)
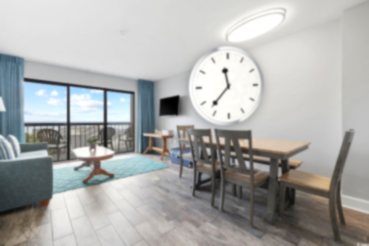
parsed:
**11:37**
